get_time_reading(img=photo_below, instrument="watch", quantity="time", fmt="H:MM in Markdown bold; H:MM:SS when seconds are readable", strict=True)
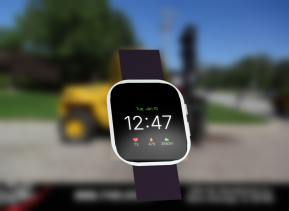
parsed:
**12:47**
